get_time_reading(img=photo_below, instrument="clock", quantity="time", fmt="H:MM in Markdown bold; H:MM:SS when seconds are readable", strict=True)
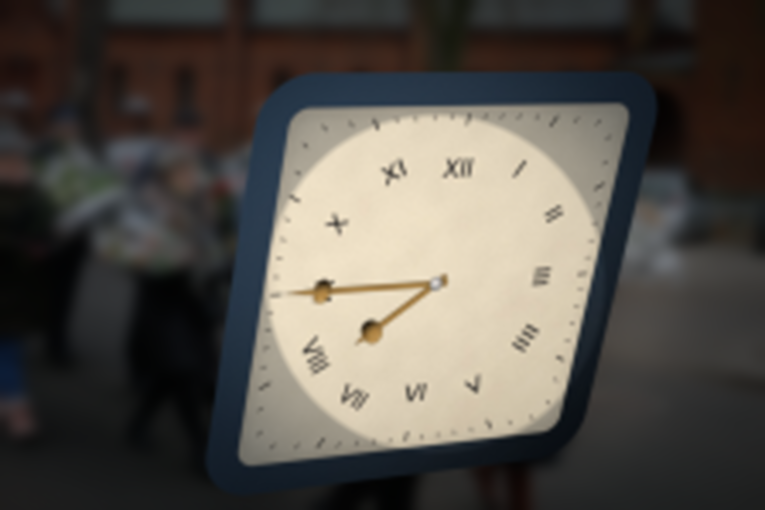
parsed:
**7:45**
